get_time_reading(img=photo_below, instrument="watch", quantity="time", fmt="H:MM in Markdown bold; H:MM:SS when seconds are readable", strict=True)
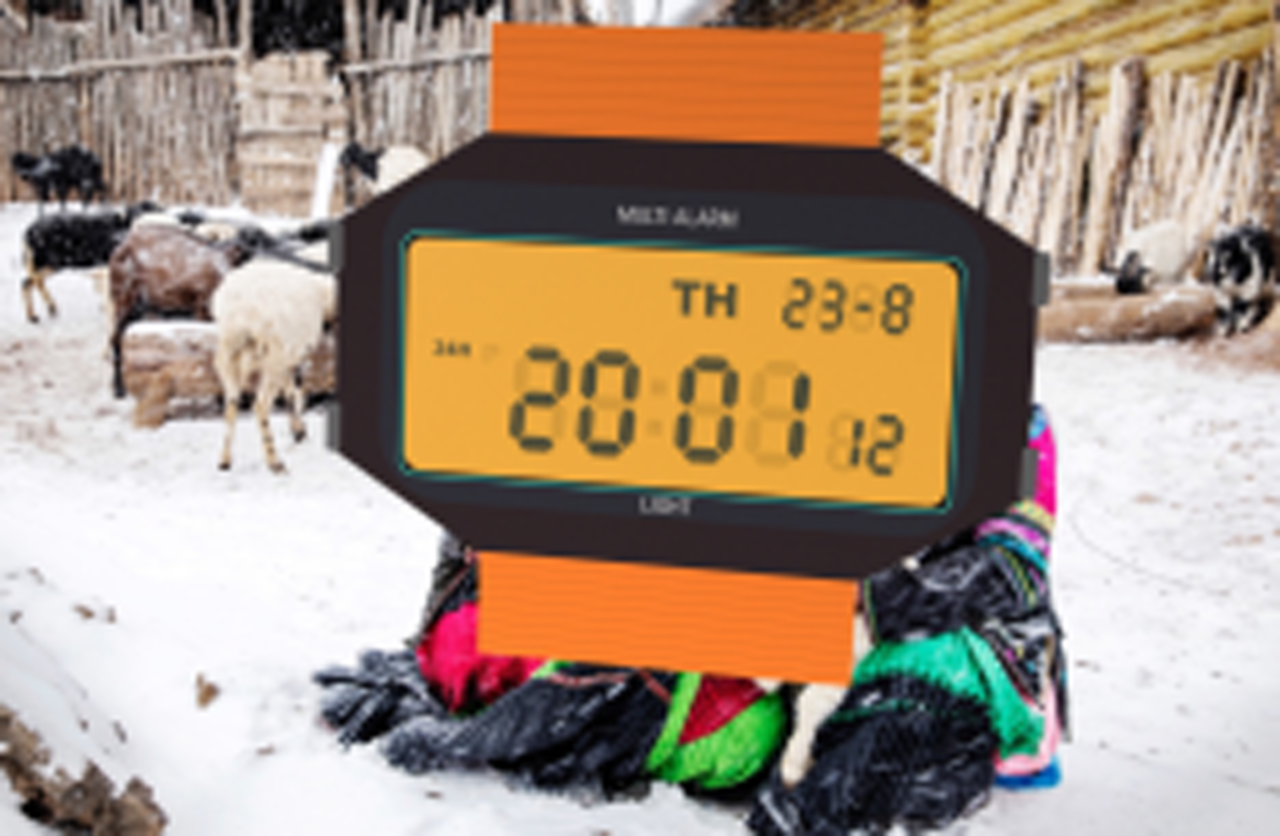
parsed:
**20:01:12**
